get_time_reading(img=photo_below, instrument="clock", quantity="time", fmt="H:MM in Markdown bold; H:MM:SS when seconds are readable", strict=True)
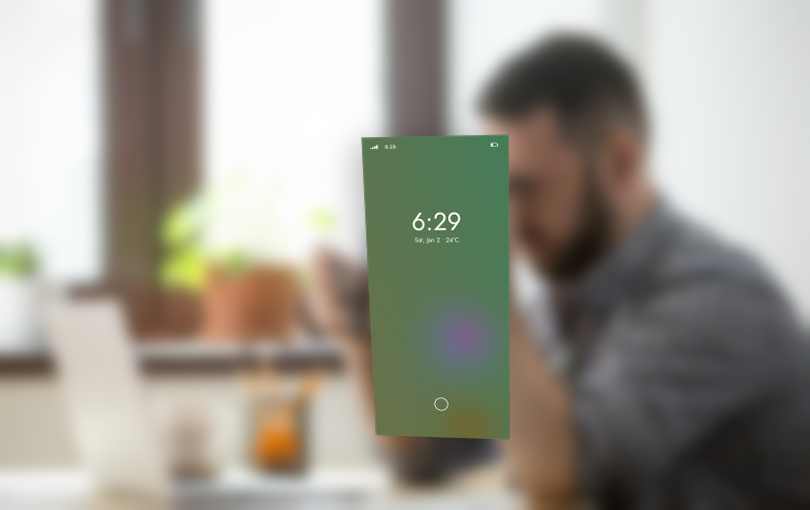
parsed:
**6:29**
